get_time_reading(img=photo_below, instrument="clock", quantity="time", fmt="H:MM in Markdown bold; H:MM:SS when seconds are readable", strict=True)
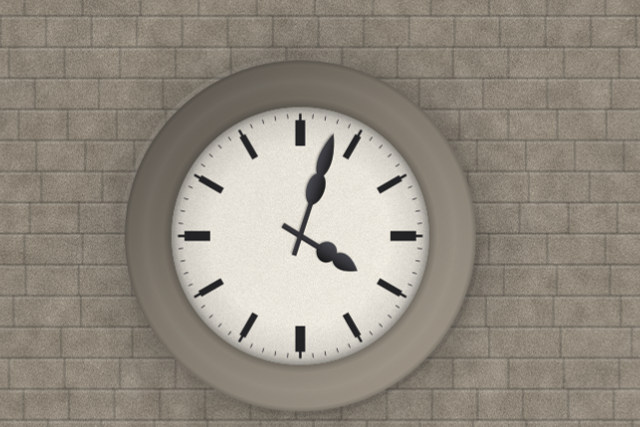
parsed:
**4:03**
